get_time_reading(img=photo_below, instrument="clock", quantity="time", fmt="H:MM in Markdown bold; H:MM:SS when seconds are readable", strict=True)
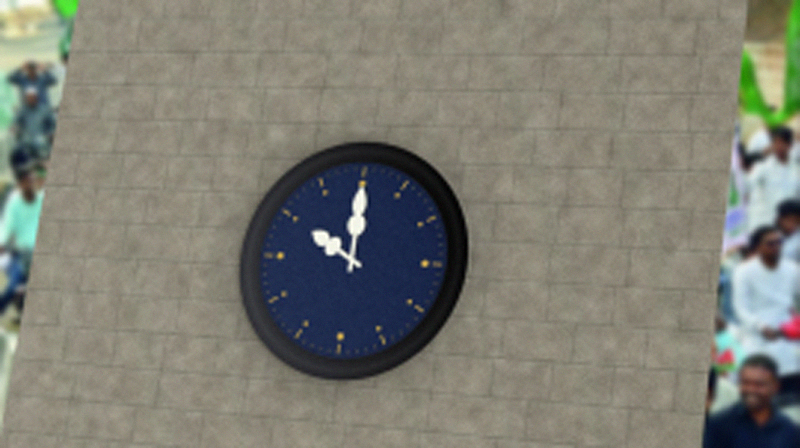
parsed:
**10:00**
